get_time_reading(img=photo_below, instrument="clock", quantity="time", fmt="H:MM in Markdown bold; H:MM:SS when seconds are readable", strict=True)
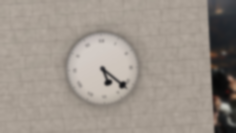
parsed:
**5:22**
